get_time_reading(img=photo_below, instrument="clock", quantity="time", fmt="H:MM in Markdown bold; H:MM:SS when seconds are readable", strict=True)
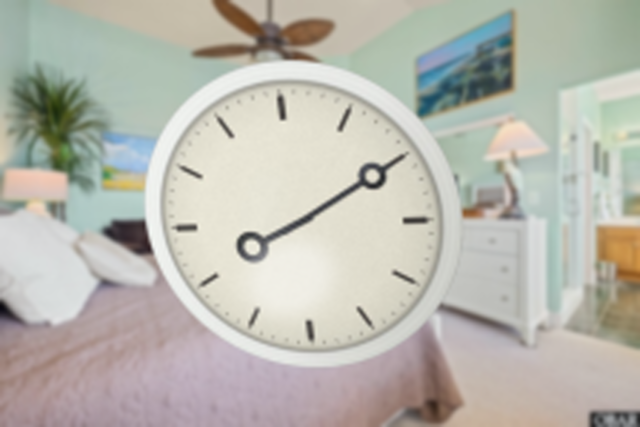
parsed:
**8:10**
